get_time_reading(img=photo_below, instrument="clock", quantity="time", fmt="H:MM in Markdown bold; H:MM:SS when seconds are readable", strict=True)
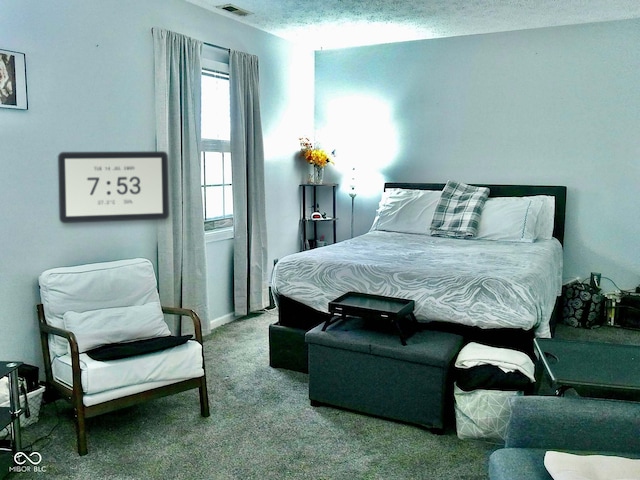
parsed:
**7:53**
